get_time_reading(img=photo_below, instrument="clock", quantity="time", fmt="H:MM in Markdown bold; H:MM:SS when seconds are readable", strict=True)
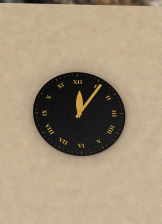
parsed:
**12:06**
